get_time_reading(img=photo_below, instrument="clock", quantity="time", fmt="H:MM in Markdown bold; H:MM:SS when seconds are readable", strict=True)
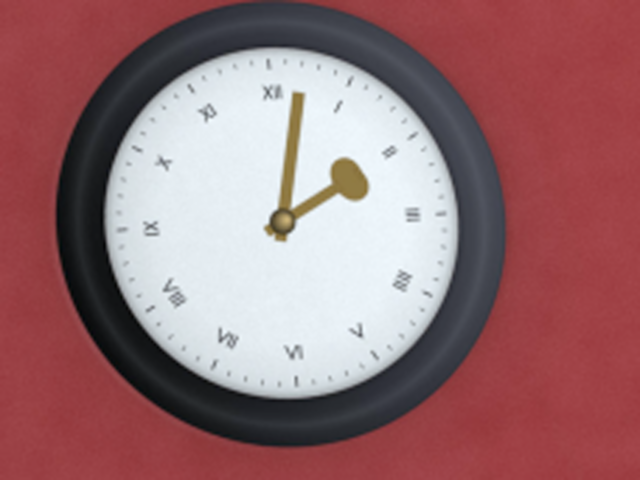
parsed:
**2:02**
